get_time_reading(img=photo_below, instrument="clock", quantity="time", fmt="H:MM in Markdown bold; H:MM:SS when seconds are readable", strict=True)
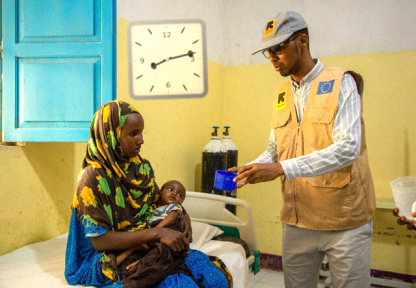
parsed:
**8:13**
